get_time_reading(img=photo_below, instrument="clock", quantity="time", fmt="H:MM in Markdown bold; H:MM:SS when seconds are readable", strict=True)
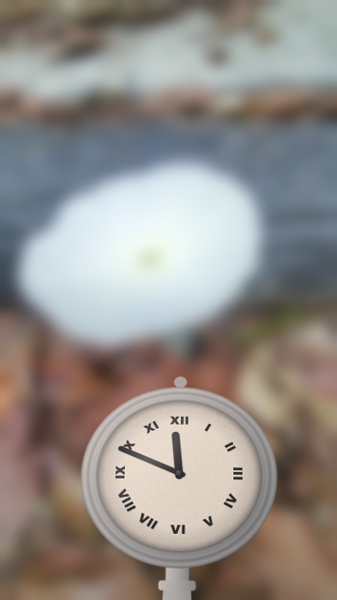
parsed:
**11:49**
